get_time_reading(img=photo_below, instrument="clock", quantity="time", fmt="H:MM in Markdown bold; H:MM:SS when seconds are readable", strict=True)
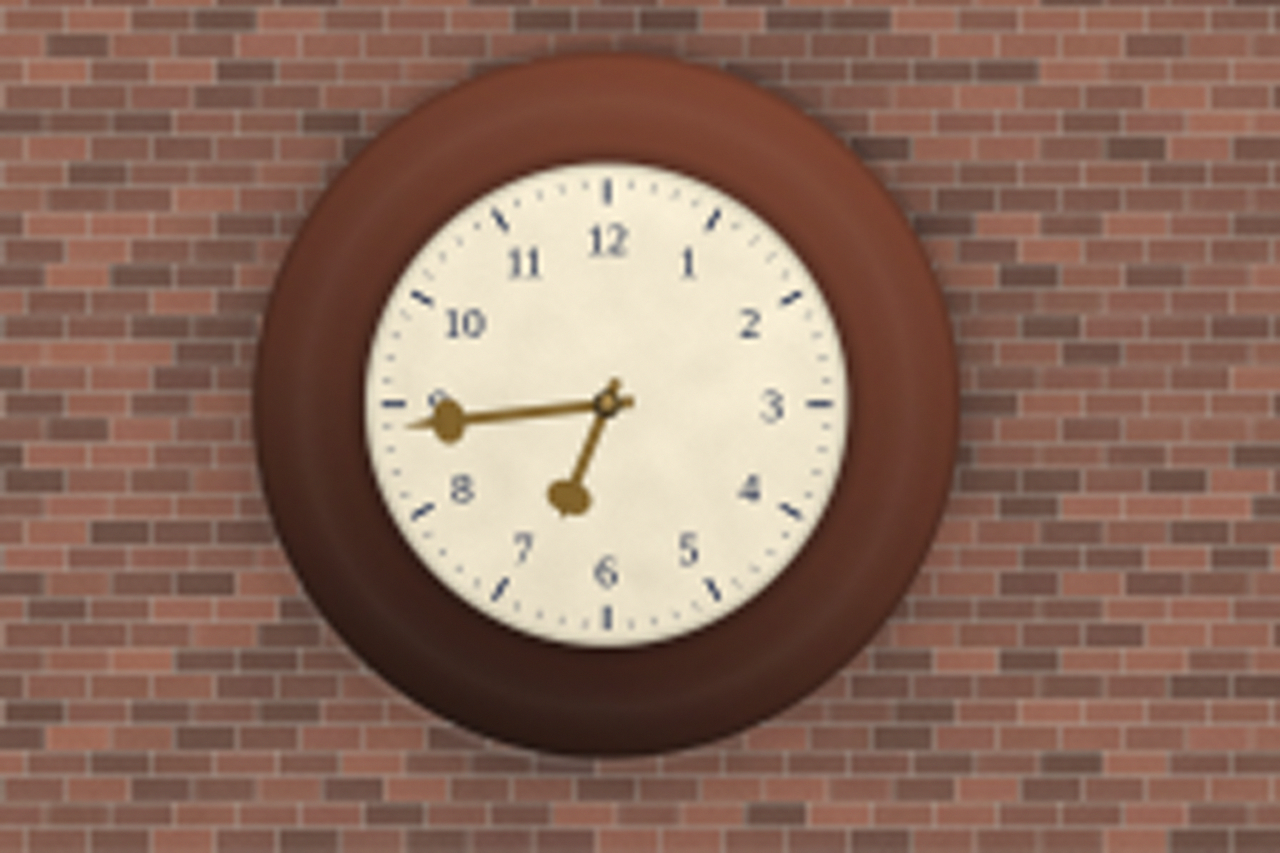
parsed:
**6:44**
